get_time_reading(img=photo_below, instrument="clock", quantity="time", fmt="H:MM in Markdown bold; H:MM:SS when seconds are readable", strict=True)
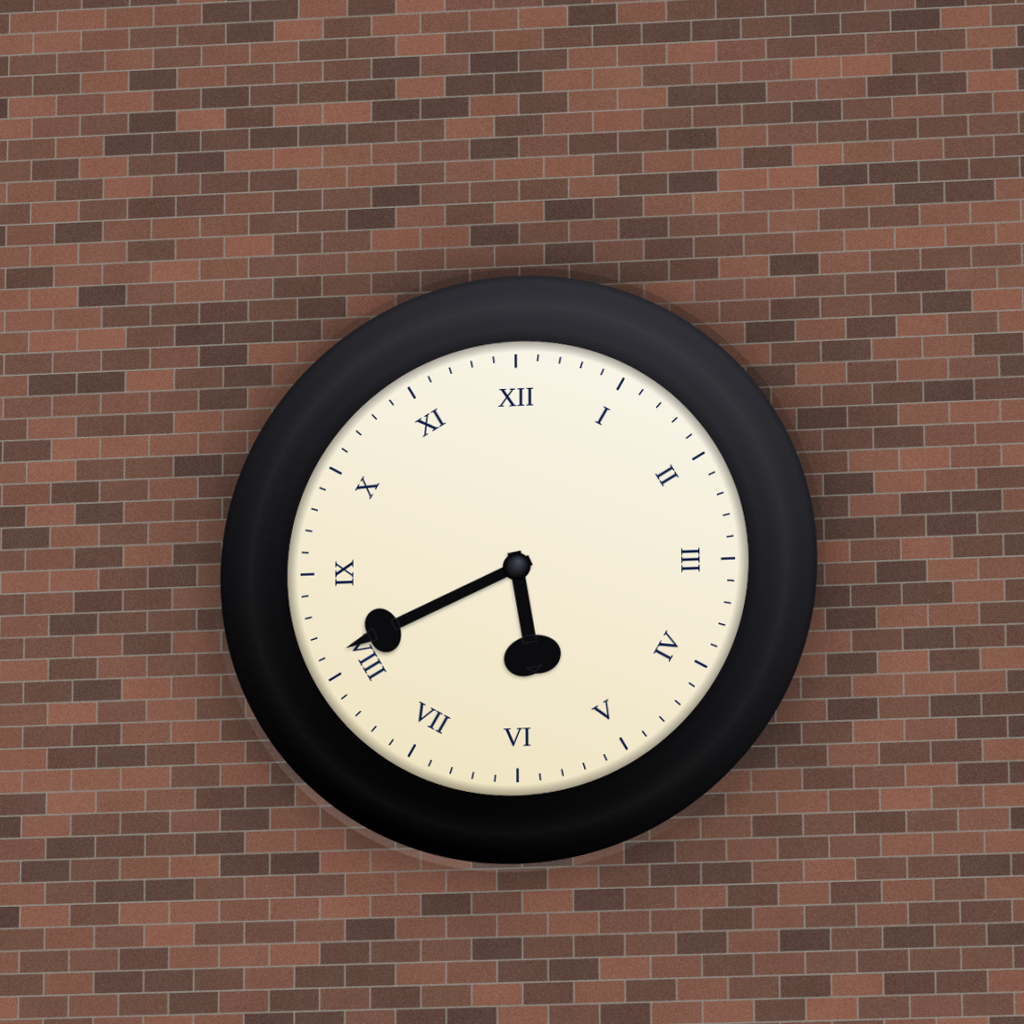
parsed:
**5:41**
